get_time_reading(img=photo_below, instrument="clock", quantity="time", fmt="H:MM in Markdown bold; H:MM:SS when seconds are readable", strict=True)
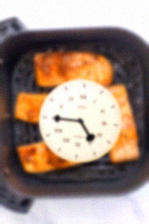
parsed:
**4:45**
